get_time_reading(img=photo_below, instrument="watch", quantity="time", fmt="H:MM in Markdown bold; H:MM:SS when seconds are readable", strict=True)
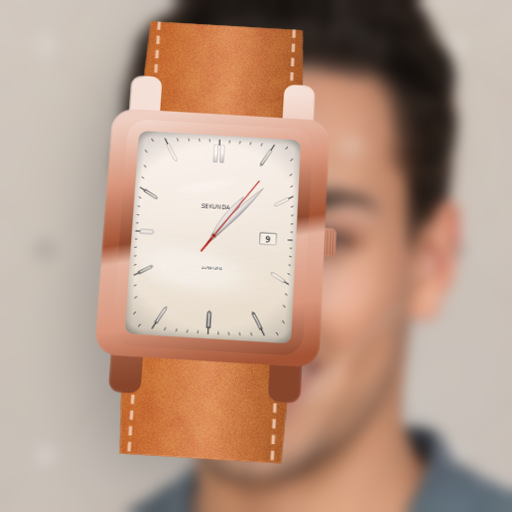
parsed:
**1:07:06**
